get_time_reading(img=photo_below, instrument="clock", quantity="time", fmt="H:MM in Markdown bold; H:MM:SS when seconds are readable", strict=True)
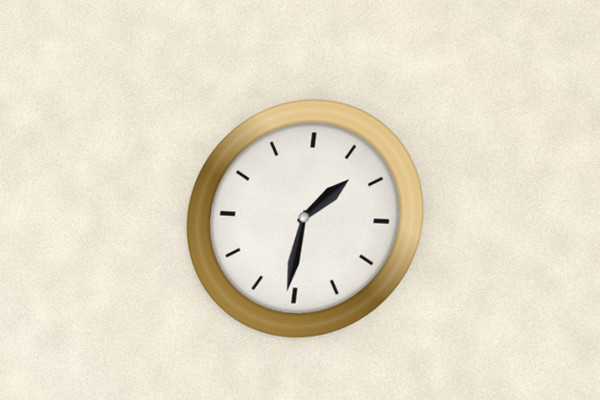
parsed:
**1:31**
